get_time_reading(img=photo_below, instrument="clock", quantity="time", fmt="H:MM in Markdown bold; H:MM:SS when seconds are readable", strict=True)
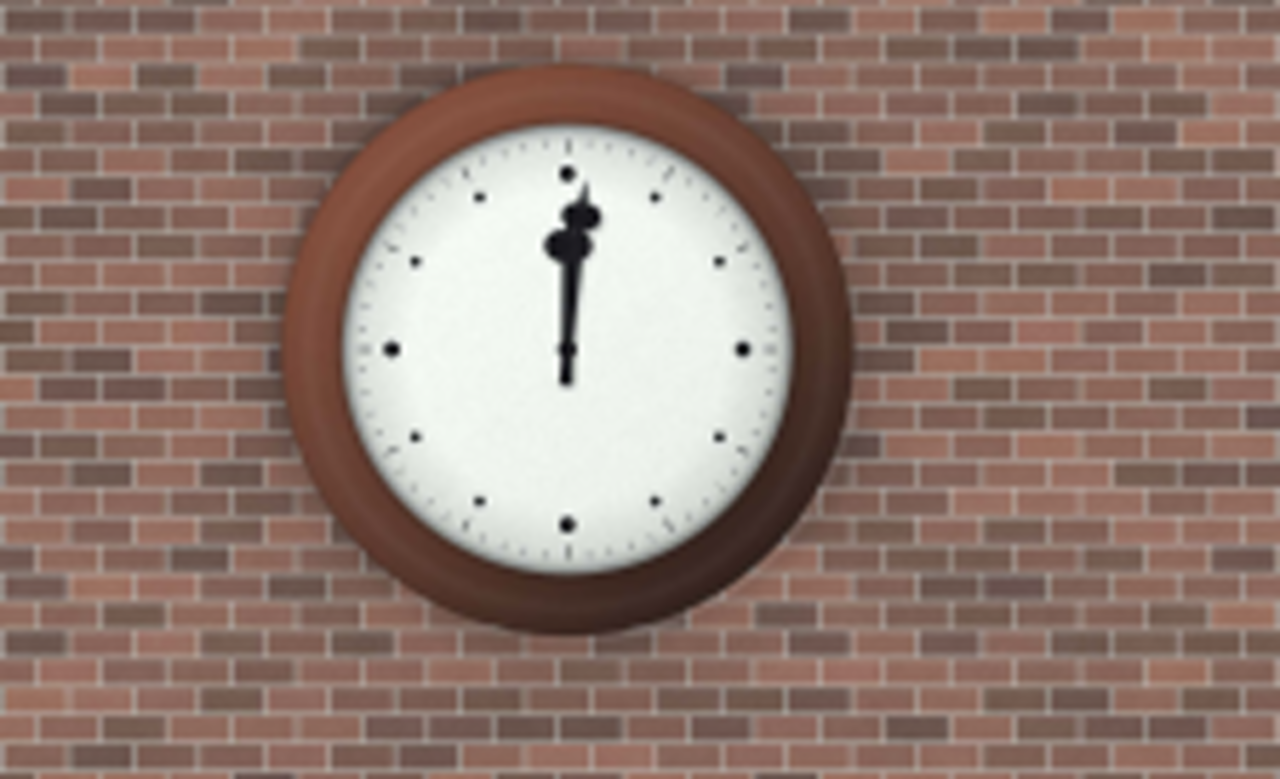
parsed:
**12:01**
